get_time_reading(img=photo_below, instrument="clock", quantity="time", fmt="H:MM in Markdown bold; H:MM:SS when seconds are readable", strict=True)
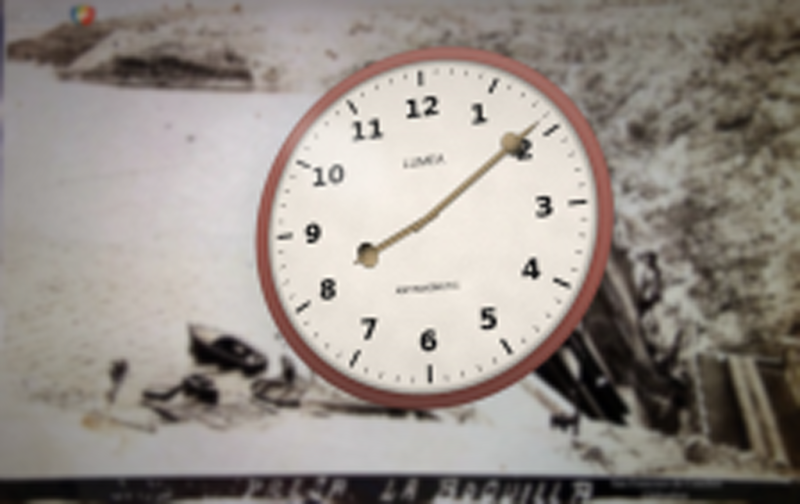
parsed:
**8:09**
